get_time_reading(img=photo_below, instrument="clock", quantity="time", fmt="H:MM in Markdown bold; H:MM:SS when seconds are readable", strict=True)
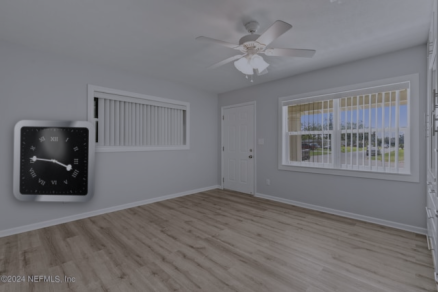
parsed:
**3:46**
